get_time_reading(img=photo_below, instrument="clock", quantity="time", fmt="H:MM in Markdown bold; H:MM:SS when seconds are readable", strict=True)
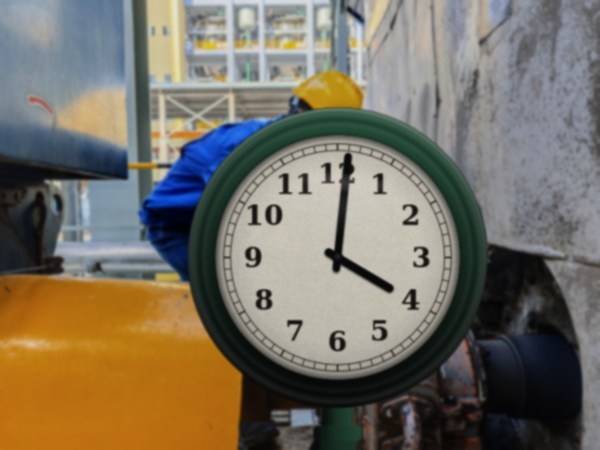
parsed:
**4:01**
